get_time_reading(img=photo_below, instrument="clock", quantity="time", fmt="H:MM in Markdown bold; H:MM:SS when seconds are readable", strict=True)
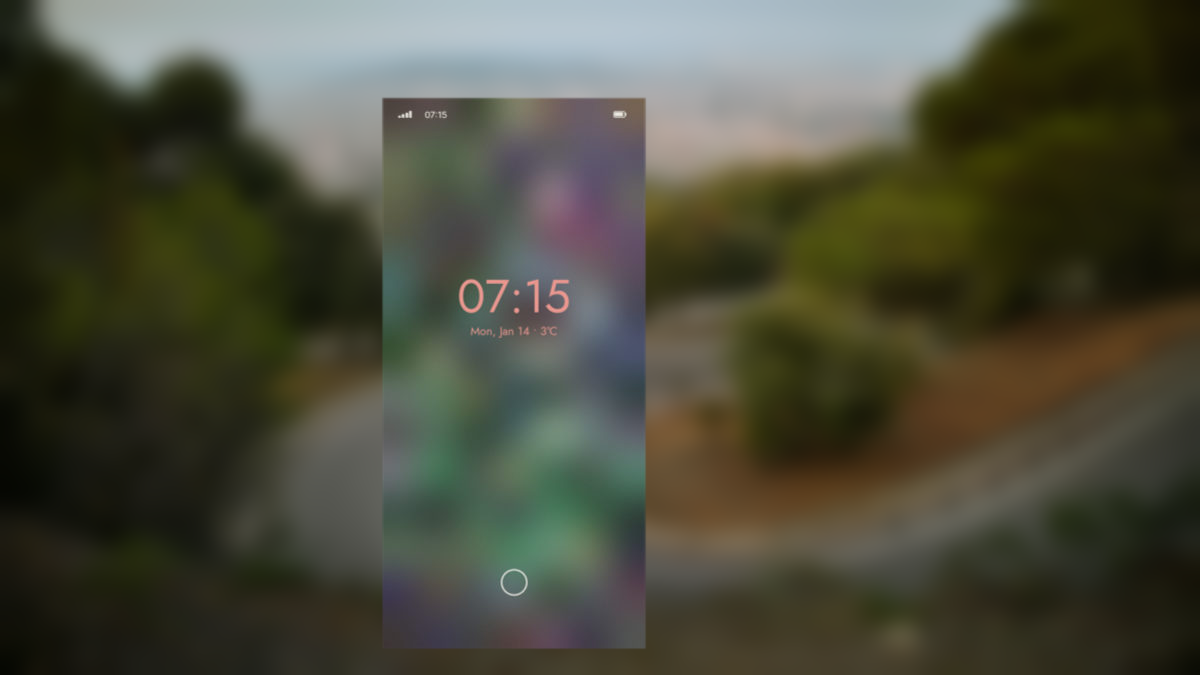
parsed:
**7:15**
